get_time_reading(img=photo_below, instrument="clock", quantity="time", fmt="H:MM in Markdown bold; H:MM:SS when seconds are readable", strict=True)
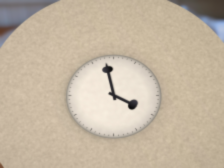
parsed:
**3:58**
